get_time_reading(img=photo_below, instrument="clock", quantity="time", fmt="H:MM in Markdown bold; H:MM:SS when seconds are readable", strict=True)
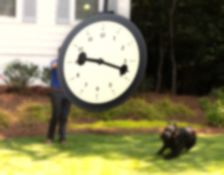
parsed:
**9:18**
